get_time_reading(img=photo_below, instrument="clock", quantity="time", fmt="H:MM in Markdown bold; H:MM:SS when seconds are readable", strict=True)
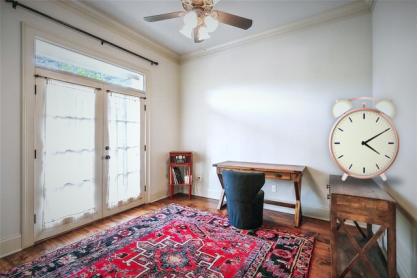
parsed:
**4:10**
